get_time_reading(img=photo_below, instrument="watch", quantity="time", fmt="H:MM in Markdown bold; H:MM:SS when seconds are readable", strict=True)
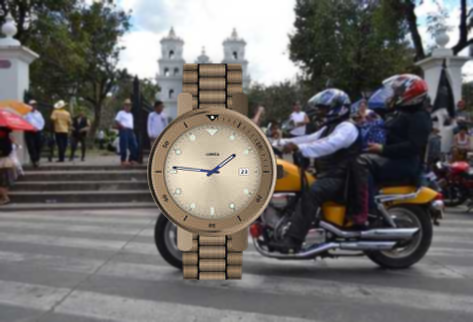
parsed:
**1:46**
